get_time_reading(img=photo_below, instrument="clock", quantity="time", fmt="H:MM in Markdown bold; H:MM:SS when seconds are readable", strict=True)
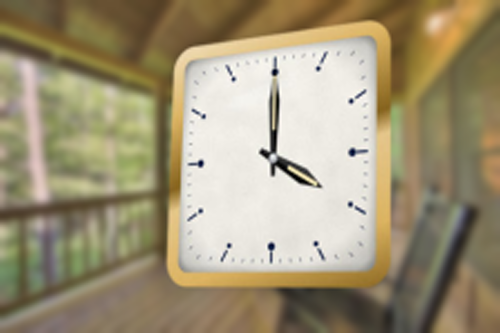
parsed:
**4:00**
